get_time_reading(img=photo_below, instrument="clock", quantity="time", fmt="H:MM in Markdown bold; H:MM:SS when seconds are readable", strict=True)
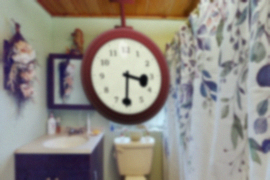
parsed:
**3:31**
